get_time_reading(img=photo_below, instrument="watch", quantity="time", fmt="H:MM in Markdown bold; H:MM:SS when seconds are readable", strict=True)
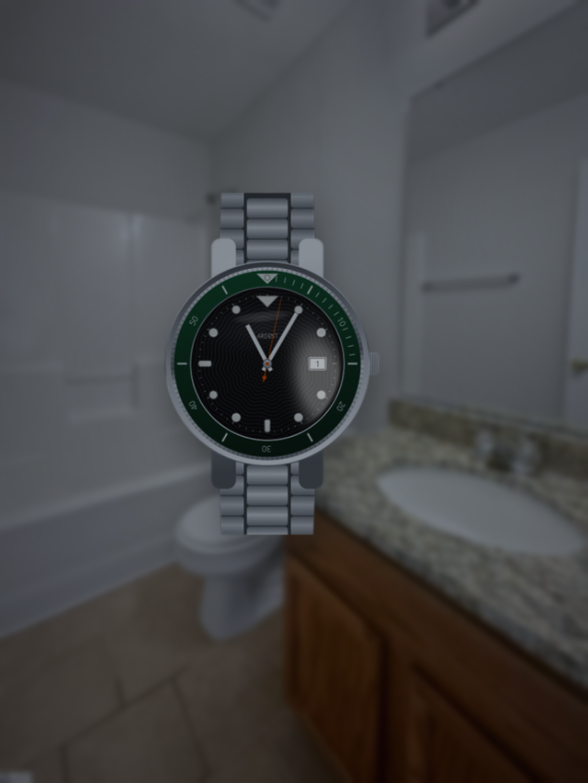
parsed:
**11:05:02**
